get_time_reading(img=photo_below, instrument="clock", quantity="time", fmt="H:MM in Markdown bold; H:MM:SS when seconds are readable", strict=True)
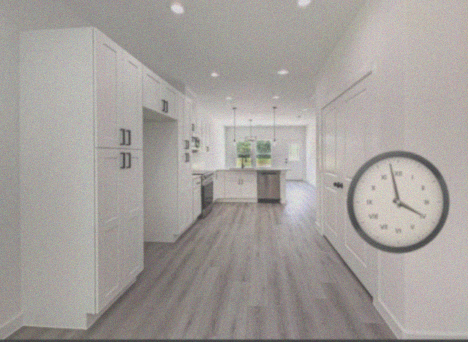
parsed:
**3:58**
